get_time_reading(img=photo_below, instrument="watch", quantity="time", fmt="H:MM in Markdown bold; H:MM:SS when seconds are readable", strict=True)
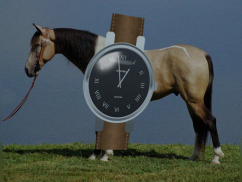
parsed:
**12:58**
